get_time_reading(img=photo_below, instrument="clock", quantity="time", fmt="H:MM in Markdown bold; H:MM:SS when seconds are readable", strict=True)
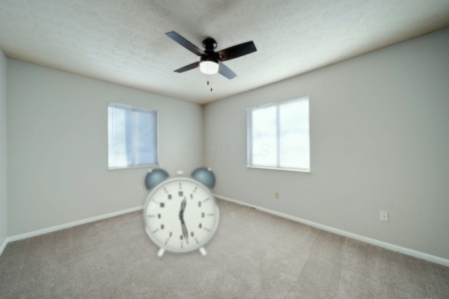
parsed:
**12:28**
